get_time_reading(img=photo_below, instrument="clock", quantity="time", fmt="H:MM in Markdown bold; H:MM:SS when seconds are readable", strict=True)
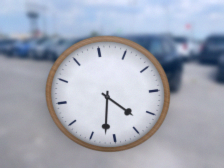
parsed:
**4:32**
